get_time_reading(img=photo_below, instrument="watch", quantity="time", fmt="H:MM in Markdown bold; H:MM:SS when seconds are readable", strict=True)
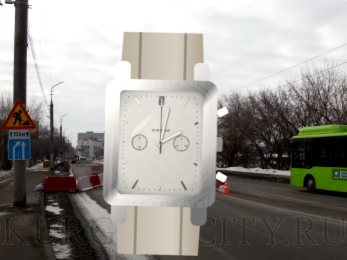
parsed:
**2:02**
